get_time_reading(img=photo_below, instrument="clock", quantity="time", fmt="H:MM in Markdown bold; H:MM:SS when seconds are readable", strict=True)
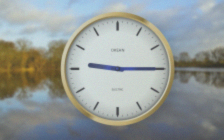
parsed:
**9:15**
